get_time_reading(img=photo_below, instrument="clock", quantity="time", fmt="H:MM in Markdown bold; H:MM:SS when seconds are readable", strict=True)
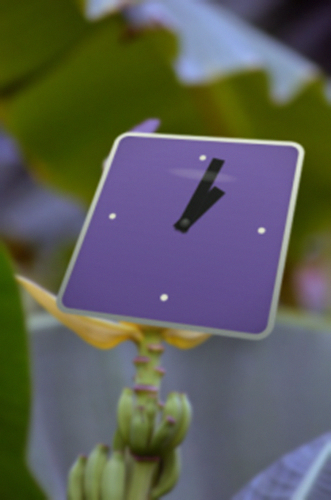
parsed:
**1:02**
